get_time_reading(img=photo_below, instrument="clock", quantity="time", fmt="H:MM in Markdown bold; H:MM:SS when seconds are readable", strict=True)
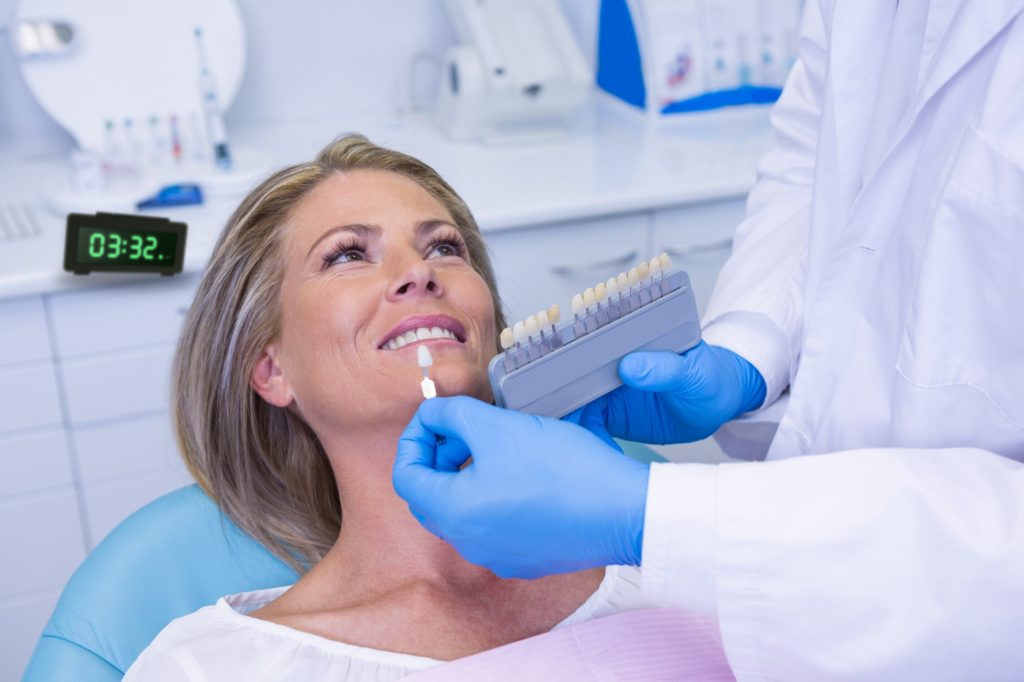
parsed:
**3:32**
